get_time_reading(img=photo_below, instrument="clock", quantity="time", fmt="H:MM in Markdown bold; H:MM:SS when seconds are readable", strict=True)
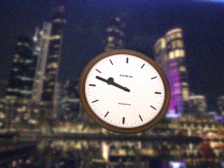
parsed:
**9:48**
